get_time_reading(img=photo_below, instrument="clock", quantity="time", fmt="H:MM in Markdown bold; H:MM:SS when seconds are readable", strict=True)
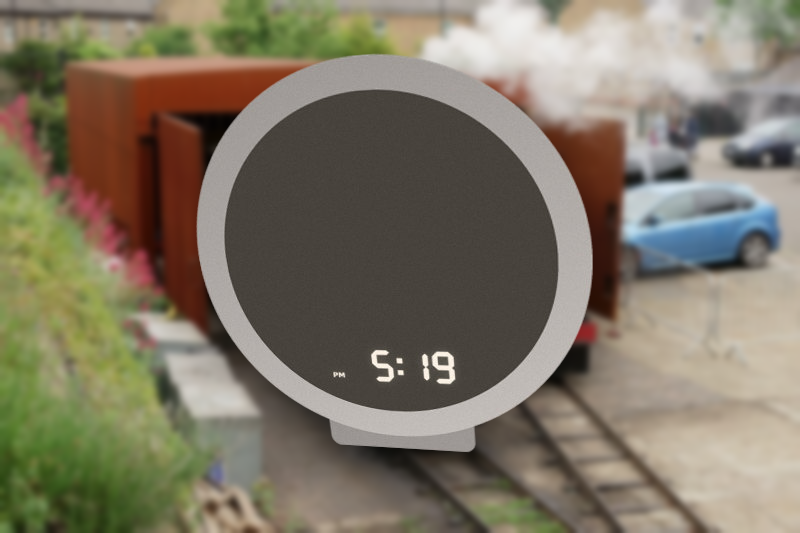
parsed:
**5:19**
